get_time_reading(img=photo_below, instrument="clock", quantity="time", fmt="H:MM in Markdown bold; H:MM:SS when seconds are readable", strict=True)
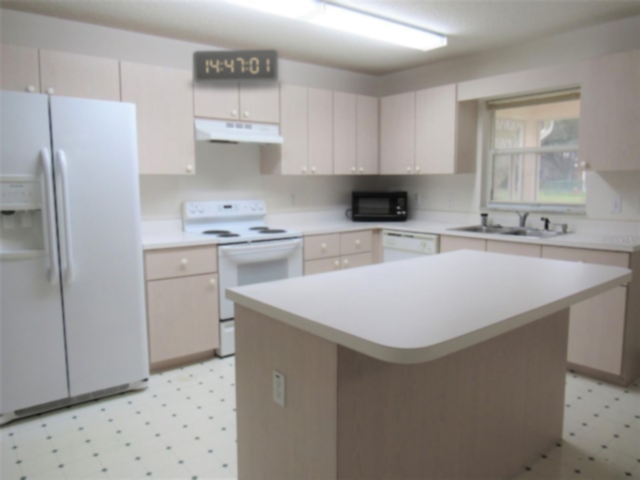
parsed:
**14:47:01**
